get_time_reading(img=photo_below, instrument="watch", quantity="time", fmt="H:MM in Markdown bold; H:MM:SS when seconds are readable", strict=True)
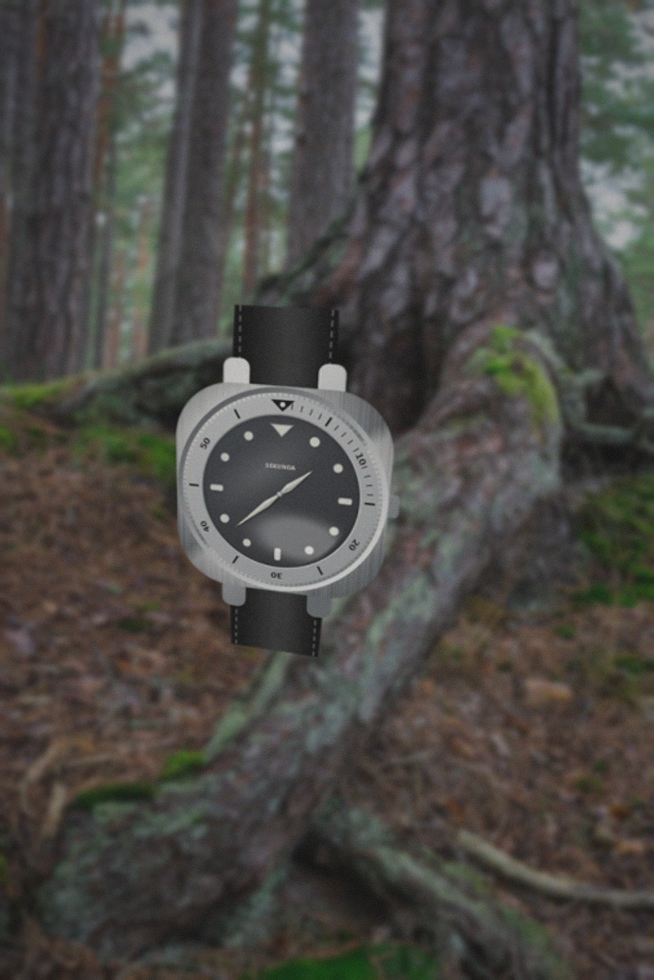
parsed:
**1:38**
